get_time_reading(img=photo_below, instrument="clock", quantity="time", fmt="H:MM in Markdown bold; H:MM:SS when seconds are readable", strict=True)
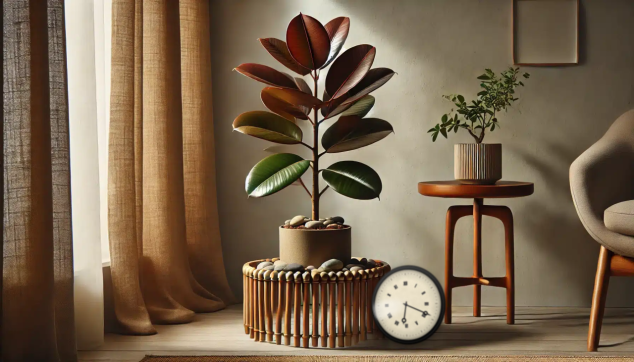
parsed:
**6:19**
